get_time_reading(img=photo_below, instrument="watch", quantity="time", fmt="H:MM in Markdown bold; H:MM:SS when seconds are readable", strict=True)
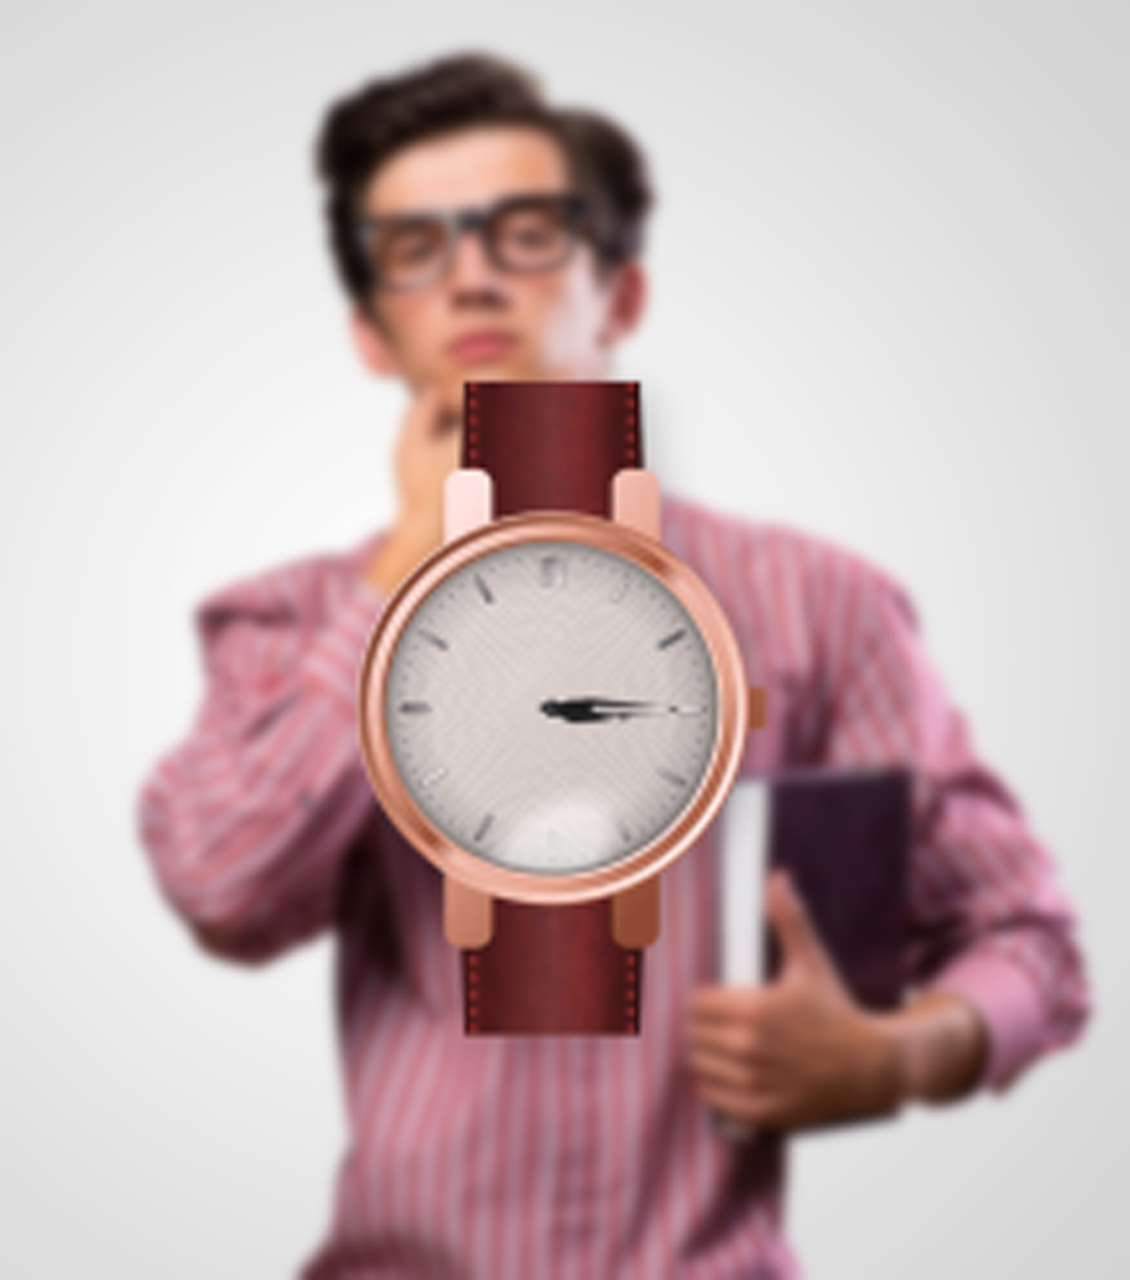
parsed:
**3:15**
